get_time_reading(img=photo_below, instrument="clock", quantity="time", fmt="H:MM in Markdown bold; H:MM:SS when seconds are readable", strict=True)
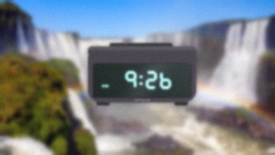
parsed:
**9:26**
